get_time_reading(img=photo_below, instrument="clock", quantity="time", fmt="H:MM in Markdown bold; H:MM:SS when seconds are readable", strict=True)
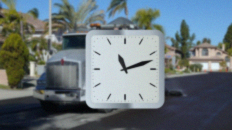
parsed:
**11:12**
